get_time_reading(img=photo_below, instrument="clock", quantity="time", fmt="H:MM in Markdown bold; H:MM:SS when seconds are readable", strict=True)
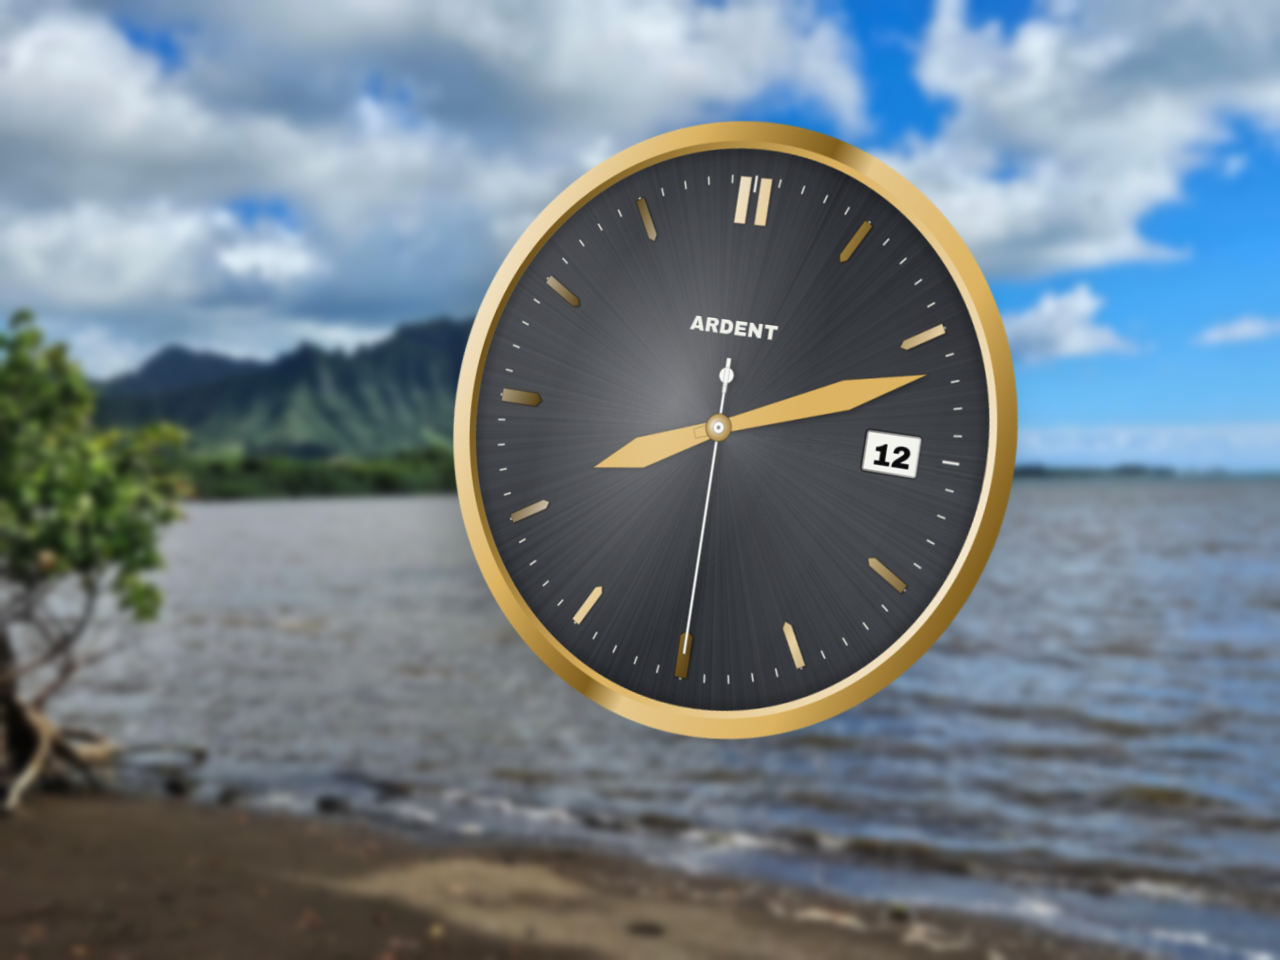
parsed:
**8:11:30**
